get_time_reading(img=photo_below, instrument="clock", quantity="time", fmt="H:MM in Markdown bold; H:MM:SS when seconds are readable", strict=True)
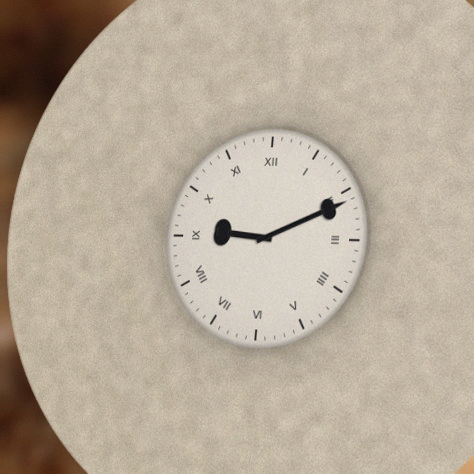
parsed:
**9:11**
